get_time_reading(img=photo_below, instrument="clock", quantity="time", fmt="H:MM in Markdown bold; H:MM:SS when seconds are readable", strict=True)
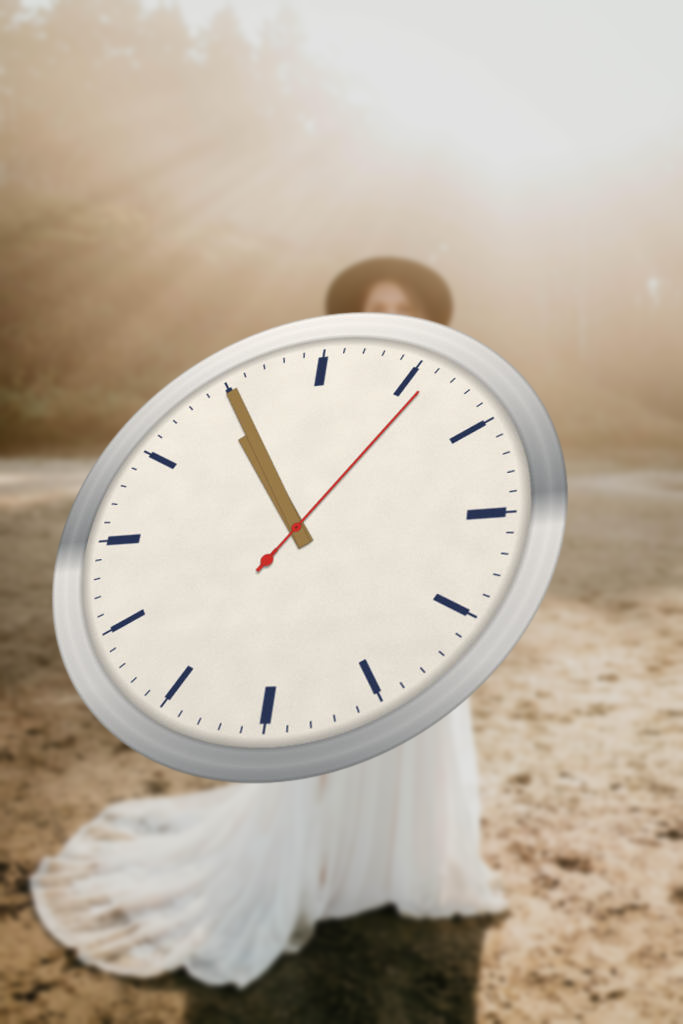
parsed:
**10:55:06**
